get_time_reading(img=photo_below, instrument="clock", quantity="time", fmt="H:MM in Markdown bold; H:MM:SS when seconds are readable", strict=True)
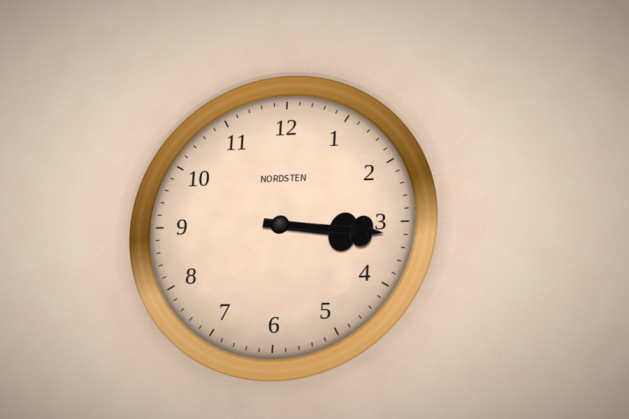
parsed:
**3:16**
